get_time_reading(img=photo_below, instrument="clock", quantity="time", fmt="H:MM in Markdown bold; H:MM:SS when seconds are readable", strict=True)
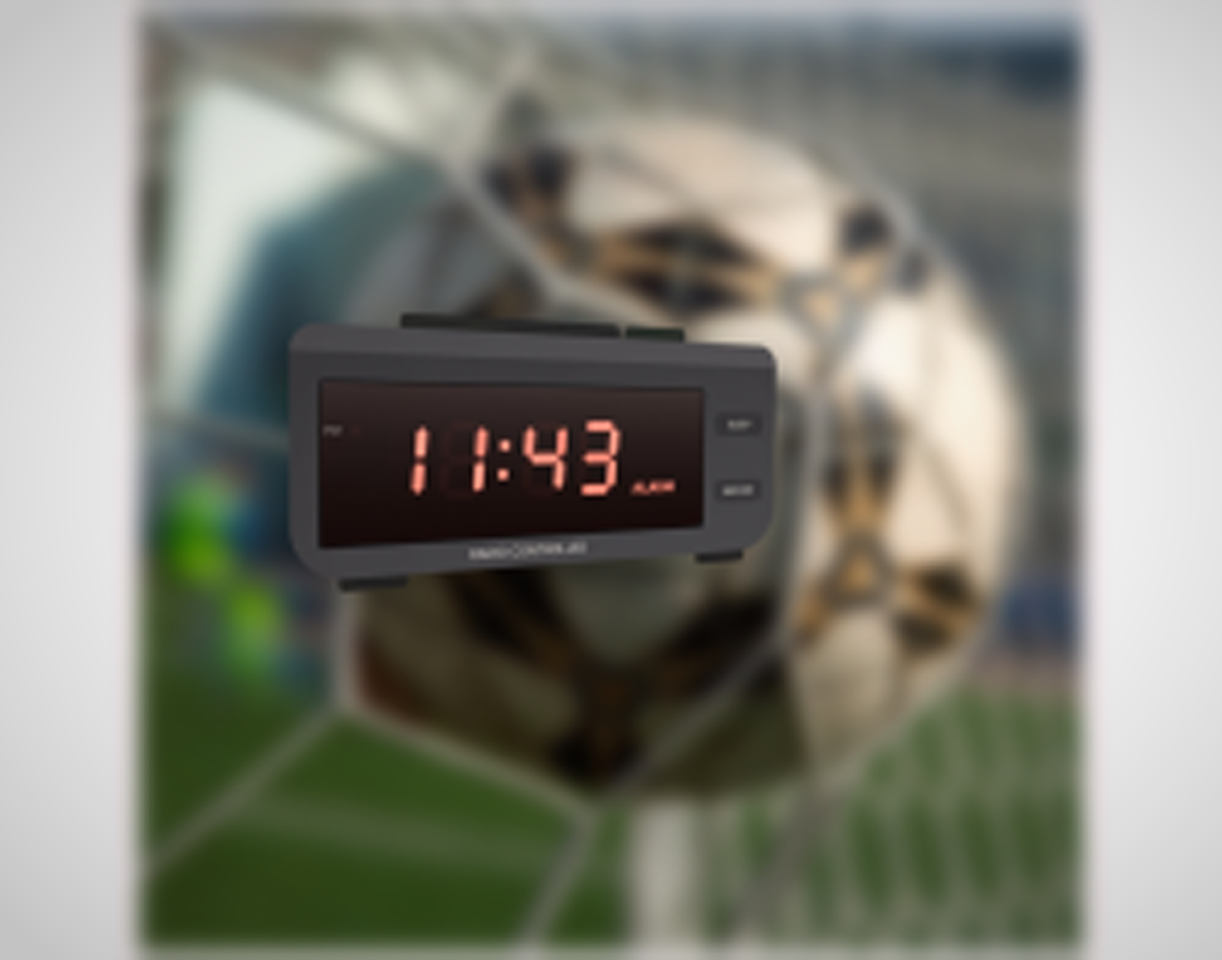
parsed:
**11:43**
